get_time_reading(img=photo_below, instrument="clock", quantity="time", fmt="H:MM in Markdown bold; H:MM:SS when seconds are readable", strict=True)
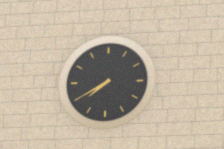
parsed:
**7:40**
